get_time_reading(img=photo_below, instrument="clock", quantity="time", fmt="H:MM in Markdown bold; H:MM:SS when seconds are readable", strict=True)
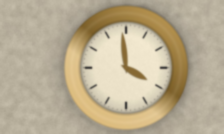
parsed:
**3:59**
